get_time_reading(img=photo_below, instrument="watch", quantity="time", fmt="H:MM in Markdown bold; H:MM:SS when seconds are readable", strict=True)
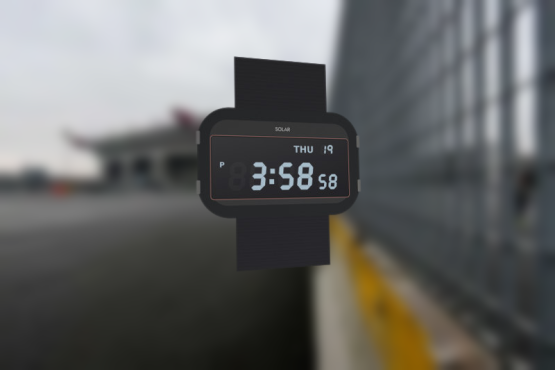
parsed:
**3:58:58**
